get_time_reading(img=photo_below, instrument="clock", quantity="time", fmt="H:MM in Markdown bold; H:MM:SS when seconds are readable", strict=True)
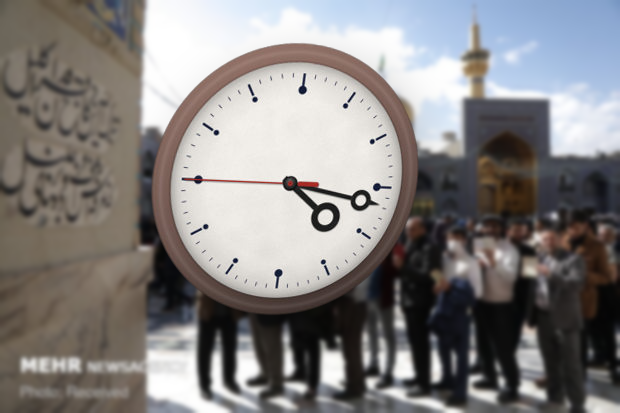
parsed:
**4:16:45**
